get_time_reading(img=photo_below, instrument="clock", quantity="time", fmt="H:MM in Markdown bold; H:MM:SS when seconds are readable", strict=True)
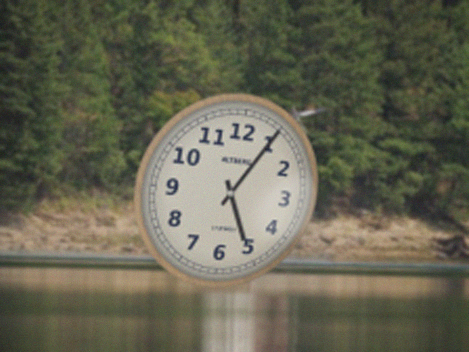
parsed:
**5:05**
